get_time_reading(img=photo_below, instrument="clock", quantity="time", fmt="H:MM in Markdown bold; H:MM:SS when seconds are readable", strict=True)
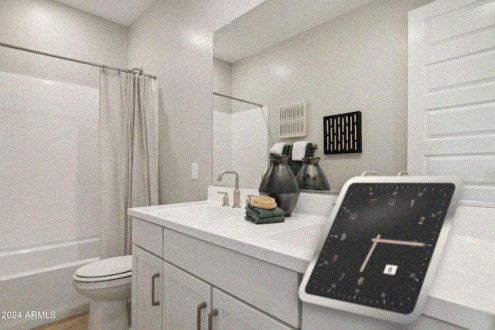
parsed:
**6:15**
